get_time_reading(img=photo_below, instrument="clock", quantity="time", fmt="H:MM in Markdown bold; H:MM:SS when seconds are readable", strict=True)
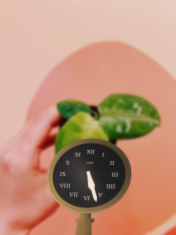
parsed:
**5:27**
